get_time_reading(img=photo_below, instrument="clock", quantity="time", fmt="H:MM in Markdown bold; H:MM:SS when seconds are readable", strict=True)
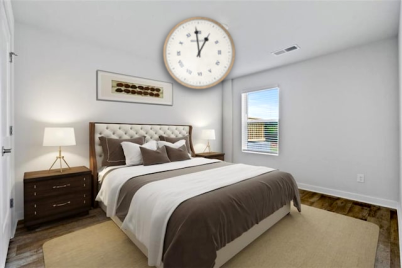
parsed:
**12:59**
